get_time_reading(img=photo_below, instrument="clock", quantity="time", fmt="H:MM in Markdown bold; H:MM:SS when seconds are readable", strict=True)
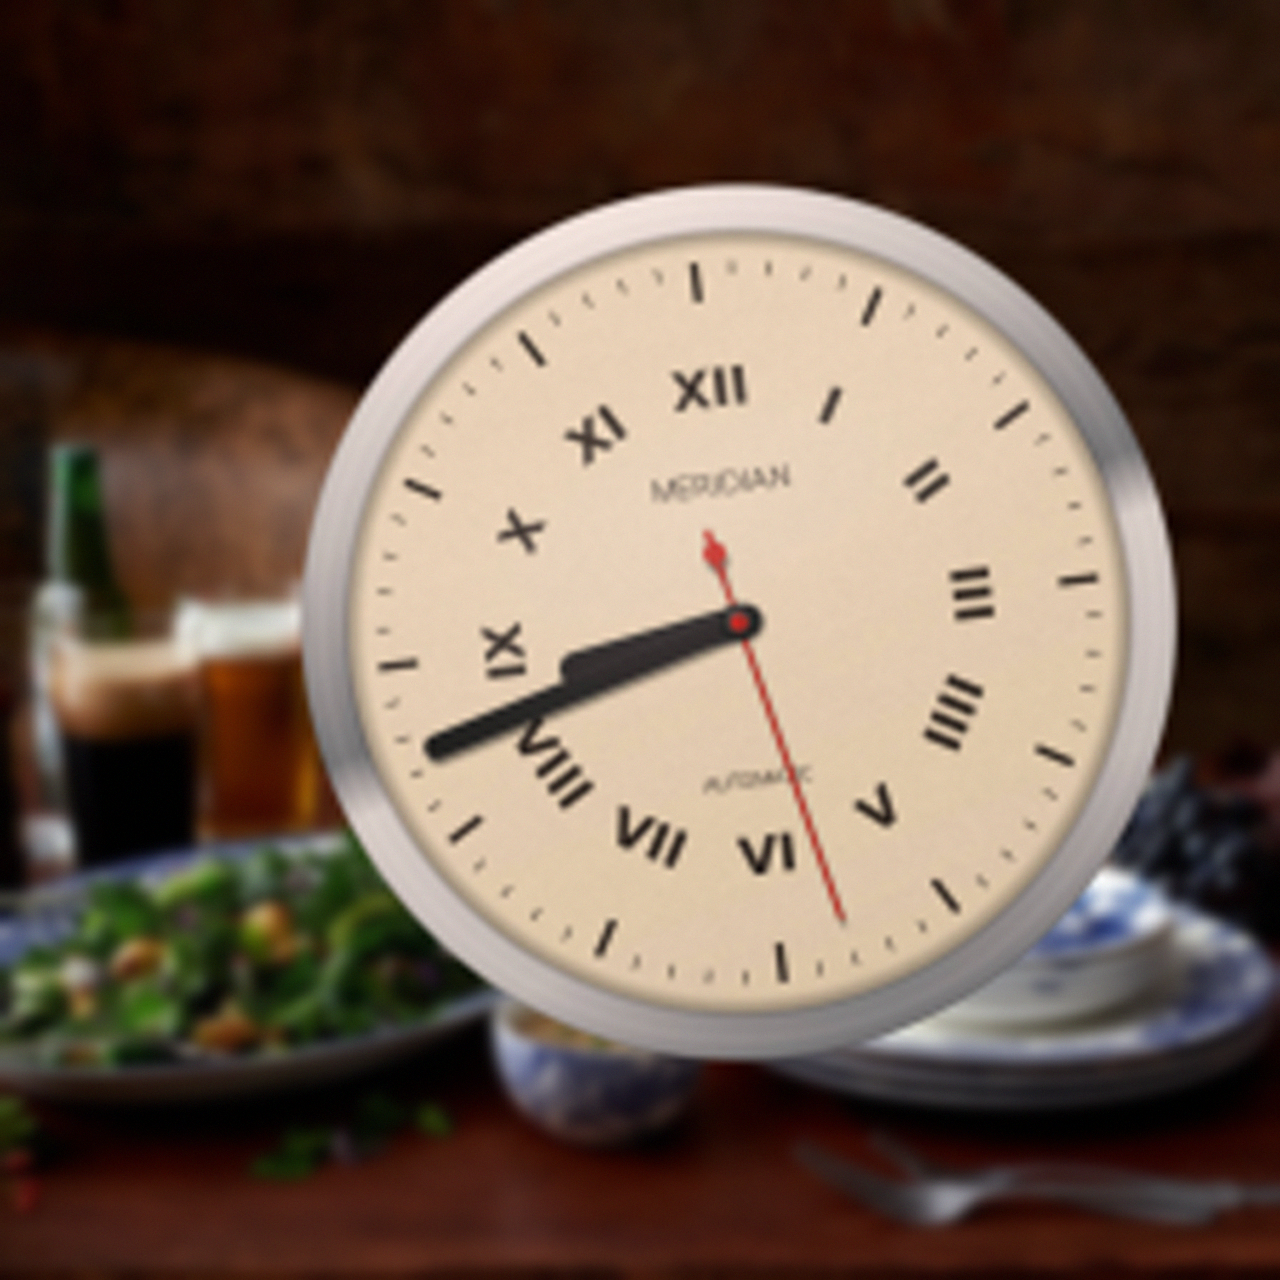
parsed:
**8:42:28**
